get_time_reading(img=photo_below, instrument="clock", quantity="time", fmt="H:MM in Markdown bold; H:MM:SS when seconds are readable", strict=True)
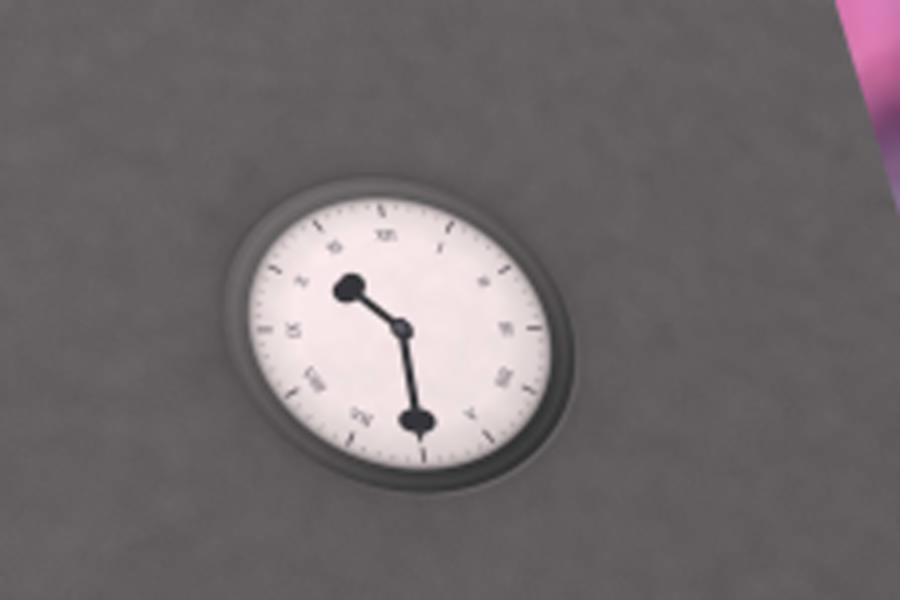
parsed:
**10:30**
